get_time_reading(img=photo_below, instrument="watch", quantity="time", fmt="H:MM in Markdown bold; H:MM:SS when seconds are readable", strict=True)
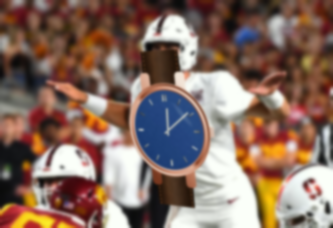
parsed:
**12:09**
